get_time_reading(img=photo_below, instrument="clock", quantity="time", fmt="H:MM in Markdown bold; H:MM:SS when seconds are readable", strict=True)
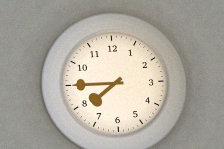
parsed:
**7:45**
